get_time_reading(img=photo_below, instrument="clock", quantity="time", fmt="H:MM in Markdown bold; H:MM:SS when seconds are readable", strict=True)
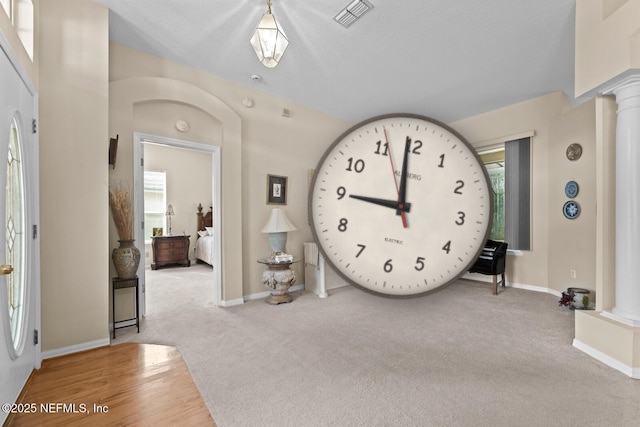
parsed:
**8:58:56**
